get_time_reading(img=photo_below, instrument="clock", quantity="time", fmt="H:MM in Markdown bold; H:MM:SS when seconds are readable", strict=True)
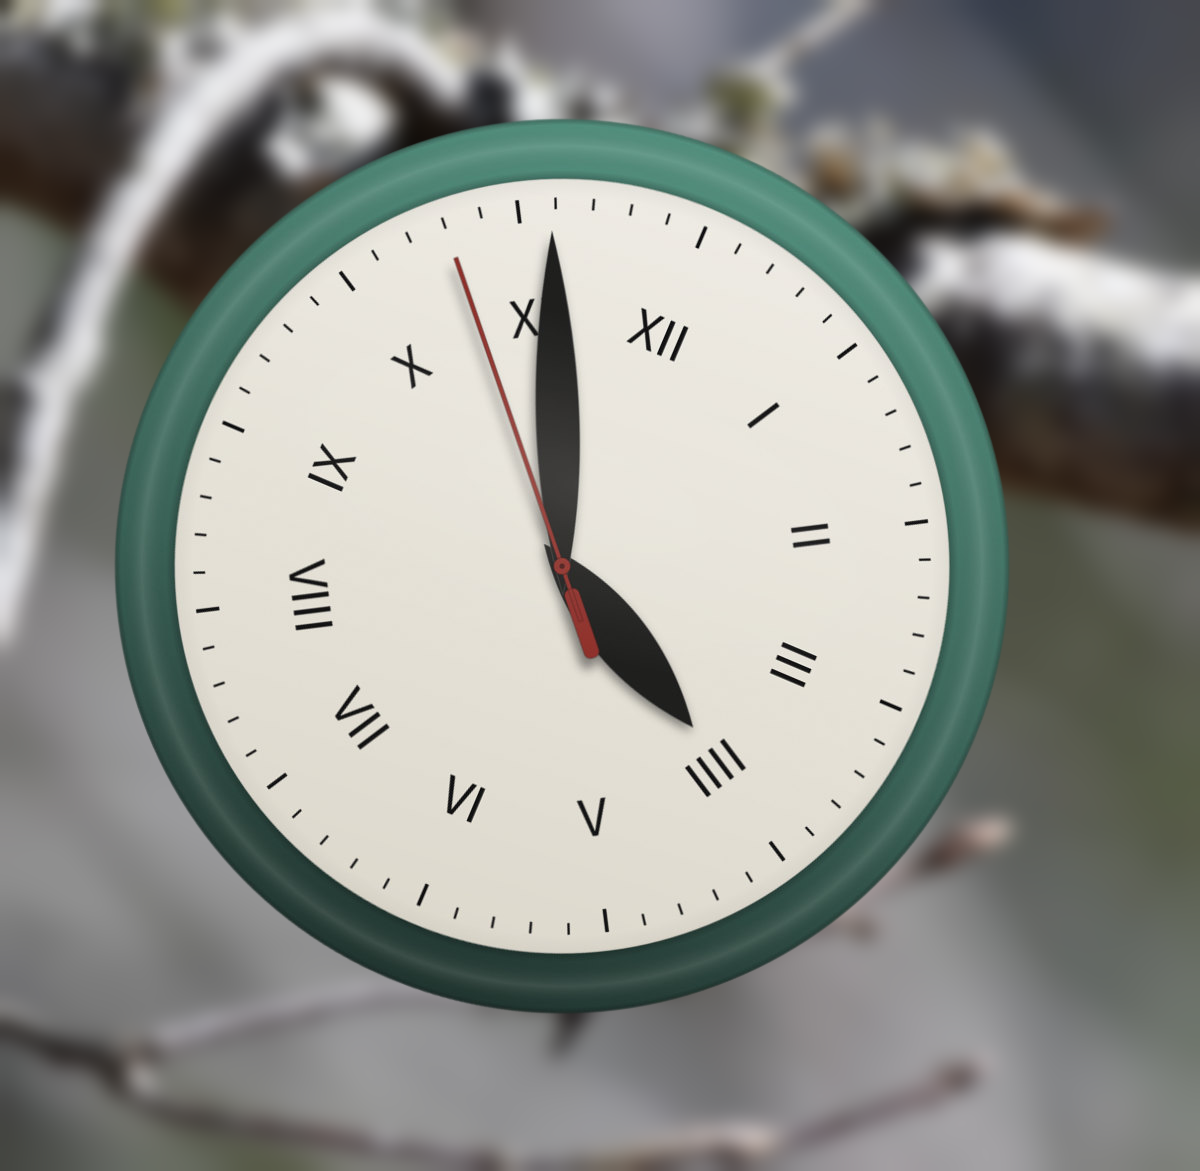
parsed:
**3:55:53**
